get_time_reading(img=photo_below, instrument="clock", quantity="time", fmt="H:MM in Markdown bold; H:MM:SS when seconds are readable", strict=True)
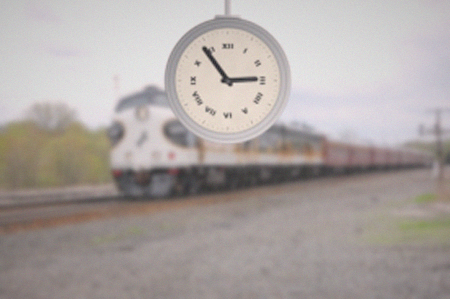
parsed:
**2:54**
